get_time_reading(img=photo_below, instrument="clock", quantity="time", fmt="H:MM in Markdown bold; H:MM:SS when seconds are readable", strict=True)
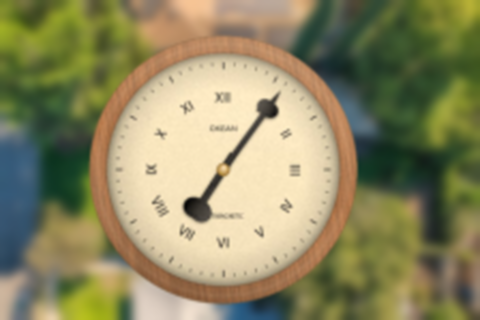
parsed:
**7:06**
